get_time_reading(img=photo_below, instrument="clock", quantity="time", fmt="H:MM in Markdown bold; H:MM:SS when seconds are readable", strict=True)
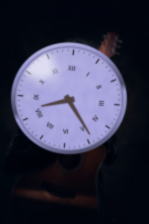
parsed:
**8:24**
